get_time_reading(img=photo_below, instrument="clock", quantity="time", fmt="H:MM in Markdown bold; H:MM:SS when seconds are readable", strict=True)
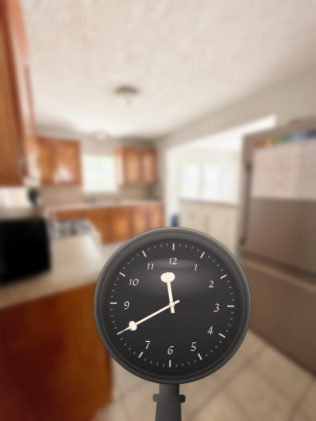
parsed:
**11:40**
